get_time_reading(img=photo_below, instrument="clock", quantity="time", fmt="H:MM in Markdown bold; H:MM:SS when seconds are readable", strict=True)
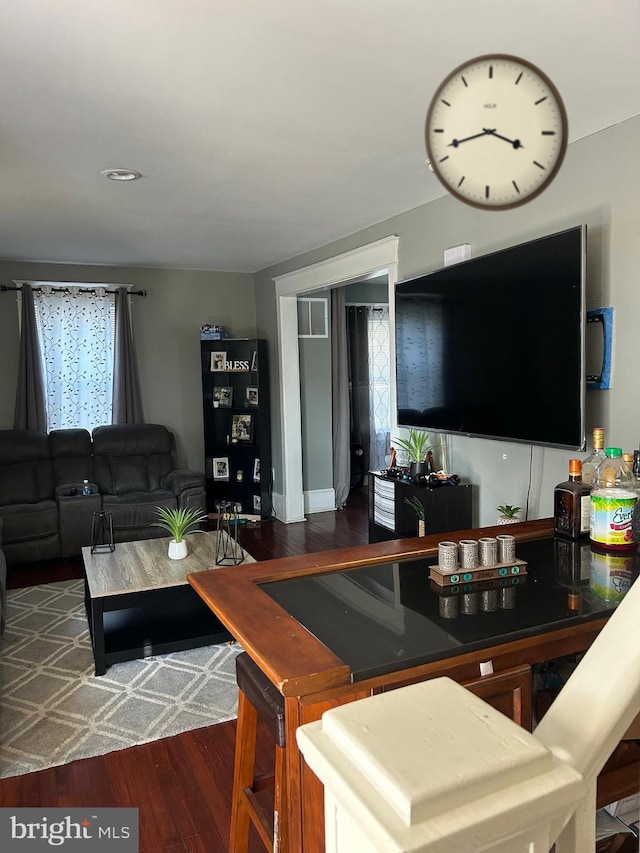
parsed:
**3:42**
